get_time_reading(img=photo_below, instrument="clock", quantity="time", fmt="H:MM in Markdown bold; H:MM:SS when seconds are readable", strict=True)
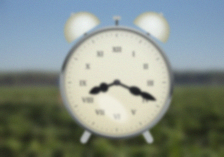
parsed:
**8:19**
